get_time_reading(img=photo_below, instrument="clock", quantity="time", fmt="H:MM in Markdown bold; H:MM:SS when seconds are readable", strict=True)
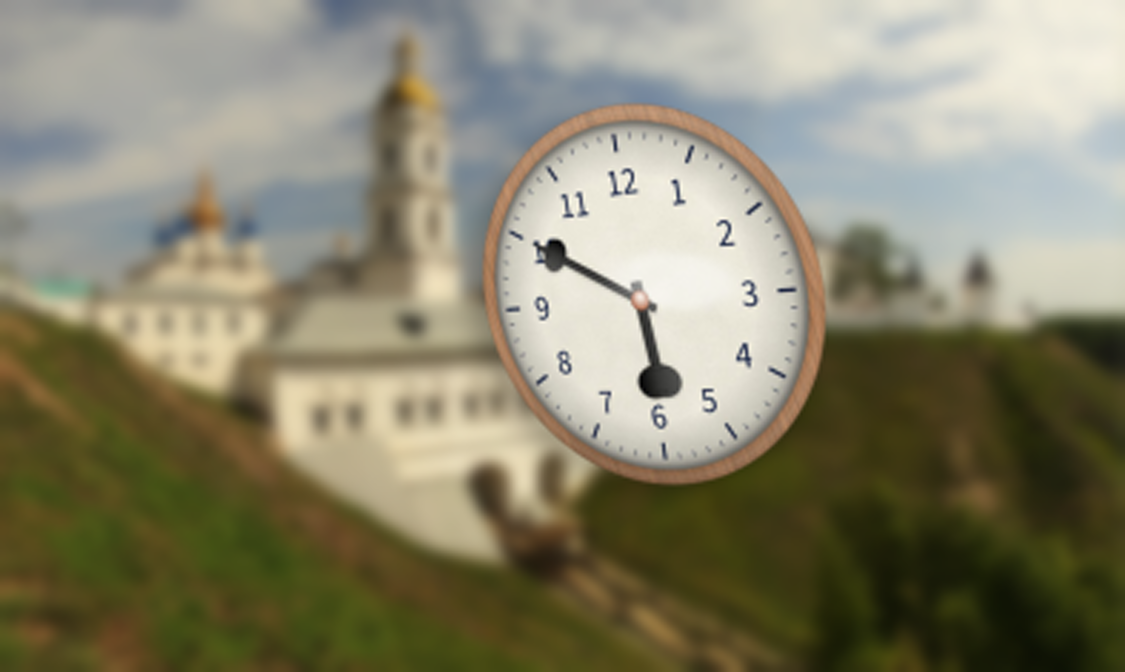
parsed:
**5:50**
